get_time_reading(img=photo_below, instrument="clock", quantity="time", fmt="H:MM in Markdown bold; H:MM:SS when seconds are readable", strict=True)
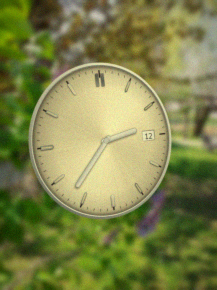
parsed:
**2:37**
